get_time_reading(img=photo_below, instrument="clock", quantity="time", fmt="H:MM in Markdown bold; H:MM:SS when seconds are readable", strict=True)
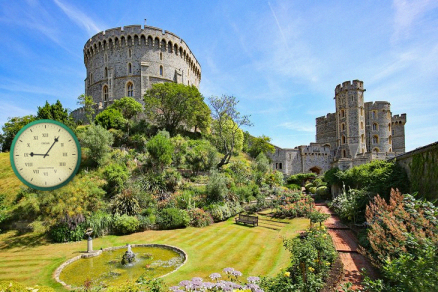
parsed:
**9:06**
